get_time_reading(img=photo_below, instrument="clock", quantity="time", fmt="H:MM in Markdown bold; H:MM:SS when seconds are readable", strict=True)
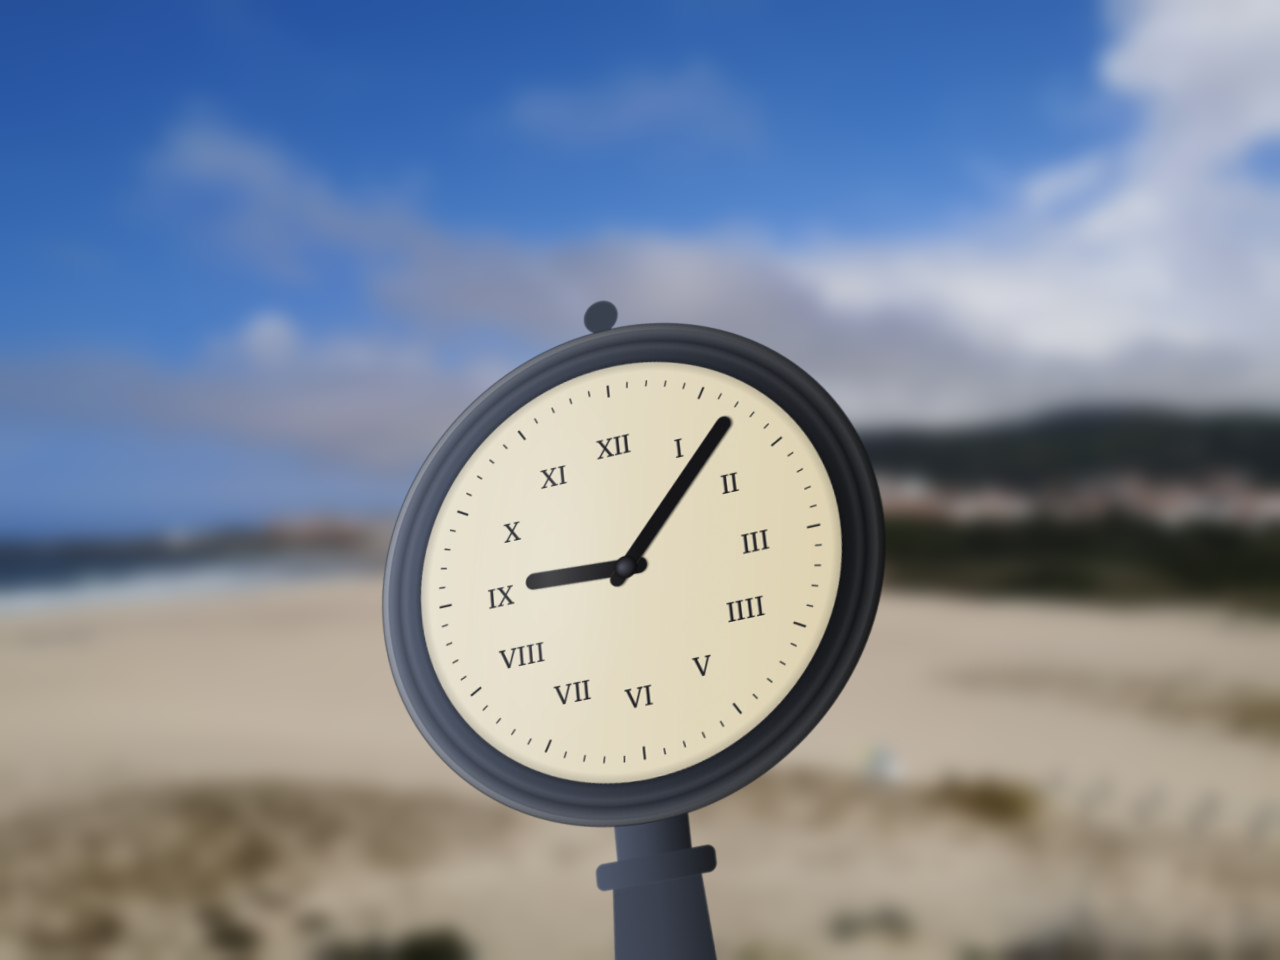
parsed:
**9:07**
